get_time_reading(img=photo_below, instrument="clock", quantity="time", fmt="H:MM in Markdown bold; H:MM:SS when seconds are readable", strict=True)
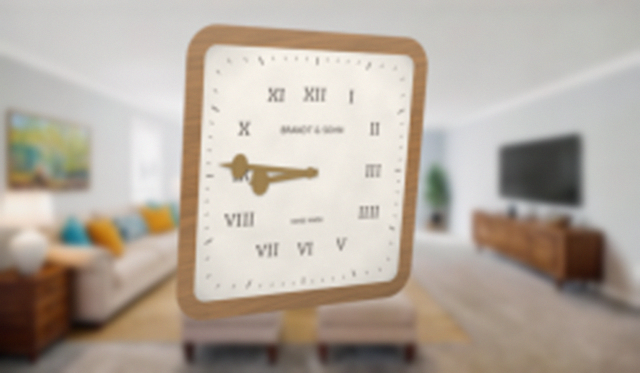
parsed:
**8:46**
